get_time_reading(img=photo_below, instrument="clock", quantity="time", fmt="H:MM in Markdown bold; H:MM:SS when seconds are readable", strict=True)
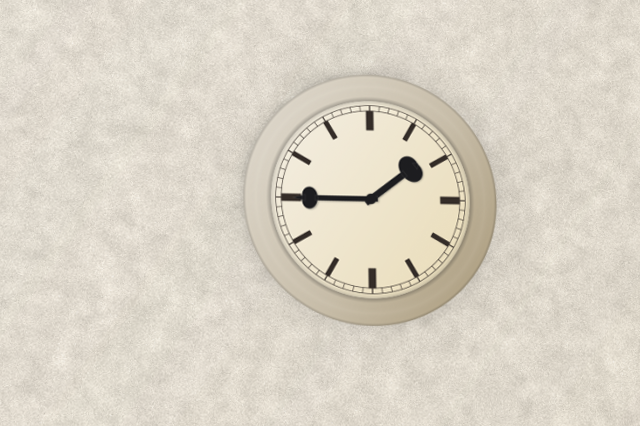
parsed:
**1:45**
